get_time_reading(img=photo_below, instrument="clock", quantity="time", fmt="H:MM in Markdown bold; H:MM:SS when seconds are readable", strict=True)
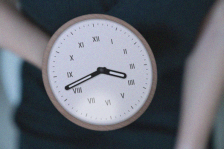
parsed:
**3:42**
